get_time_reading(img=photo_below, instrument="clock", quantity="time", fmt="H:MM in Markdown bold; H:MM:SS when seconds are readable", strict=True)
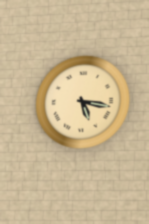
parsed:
**5:17**
